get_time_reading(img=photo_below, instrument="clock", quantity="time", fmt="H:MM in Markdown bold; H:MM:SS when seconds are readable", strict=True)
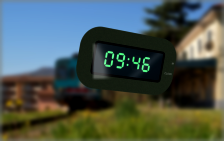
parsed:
**9:46**
